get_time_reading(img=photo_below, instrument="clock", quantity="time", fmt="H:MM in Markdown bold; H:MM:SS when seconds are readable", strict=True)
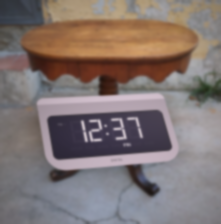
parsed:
**12:37**
